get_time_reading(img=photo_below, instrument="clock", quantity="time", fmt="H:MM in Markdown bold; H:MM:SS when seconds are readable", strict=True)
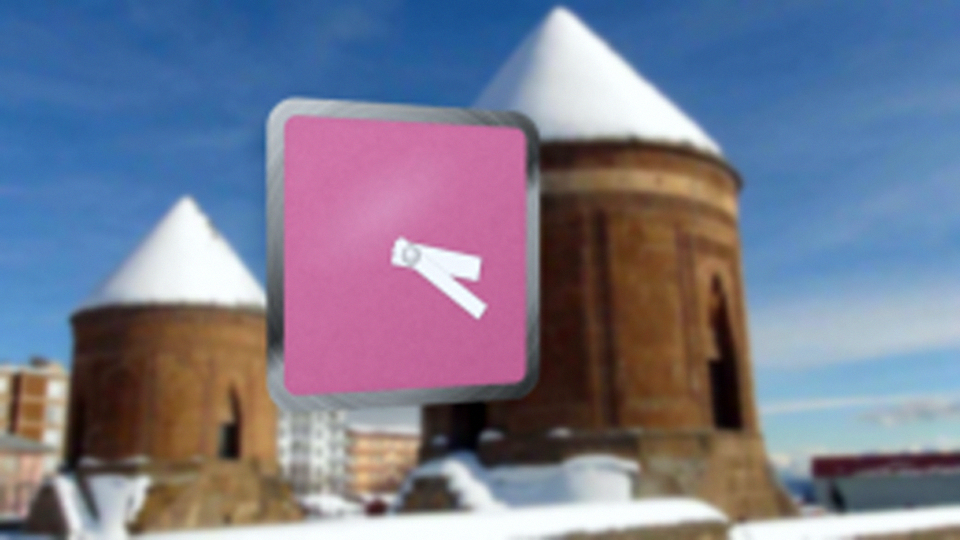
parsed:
**3:21**
